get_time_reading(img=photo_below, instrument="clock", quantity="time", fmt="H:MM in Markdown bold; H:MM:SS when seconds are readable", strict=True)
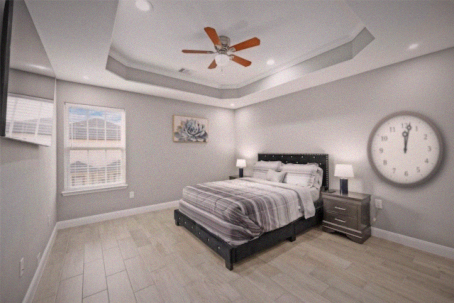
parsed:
**12:02**
